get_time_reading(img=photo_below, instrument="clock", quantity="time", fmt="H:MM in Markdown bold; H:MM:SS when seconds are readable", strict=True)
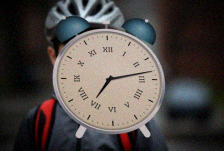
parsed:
**7:13**
